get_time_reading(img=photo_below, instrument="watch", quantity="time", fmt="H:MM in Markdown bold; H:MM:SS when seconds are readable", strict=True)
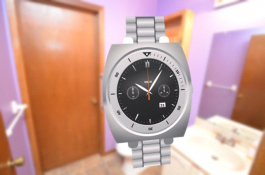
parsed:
**10:06**
